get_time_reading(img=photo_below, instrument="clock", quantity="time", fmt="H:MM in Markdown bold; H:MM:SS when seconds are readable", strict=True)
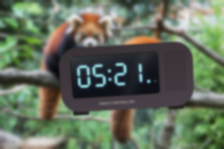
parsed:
**5:21**
